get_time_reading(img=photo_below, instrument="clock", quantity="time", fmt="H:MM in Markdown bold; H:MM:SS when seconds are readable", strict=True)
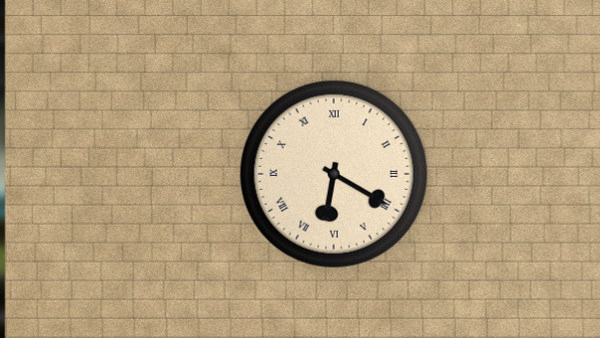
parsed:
**6:20**
